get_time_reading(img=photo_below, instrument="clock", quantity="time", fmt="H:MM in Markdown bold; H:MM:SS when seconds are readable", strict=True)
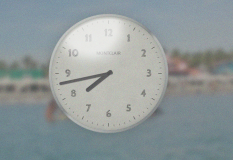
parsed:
**7:43**
